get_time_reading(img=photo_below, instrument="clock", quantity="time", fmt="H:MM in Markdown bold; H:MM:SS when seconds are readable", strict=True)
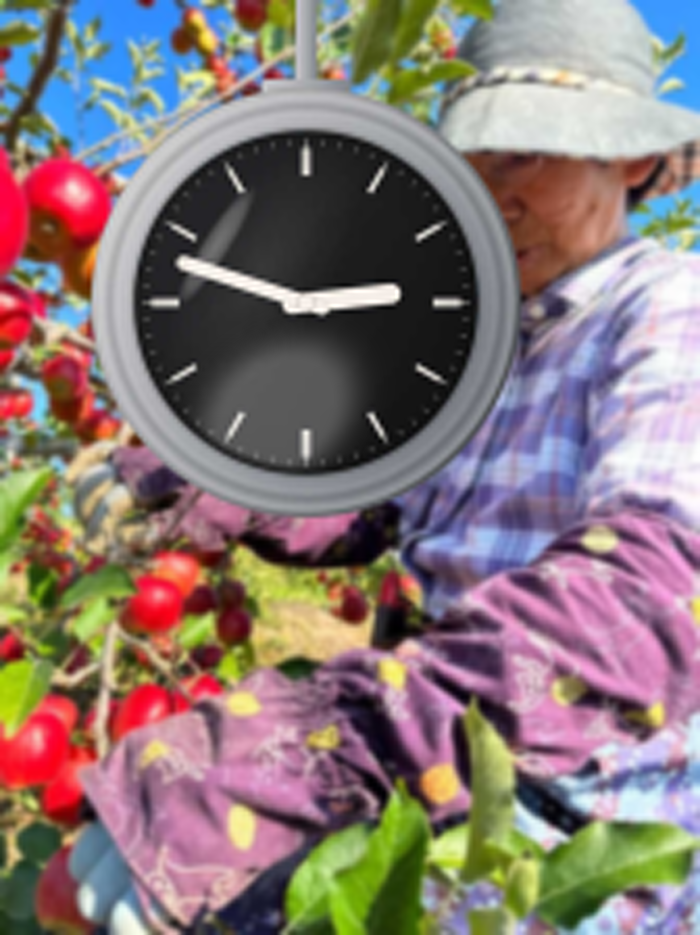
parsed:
**2:48**
